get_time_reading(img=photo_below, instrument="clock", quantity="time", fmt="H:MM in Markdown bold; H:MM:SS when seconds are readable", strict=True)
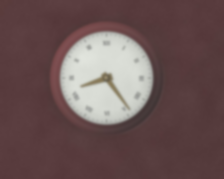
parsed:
**8:24**
